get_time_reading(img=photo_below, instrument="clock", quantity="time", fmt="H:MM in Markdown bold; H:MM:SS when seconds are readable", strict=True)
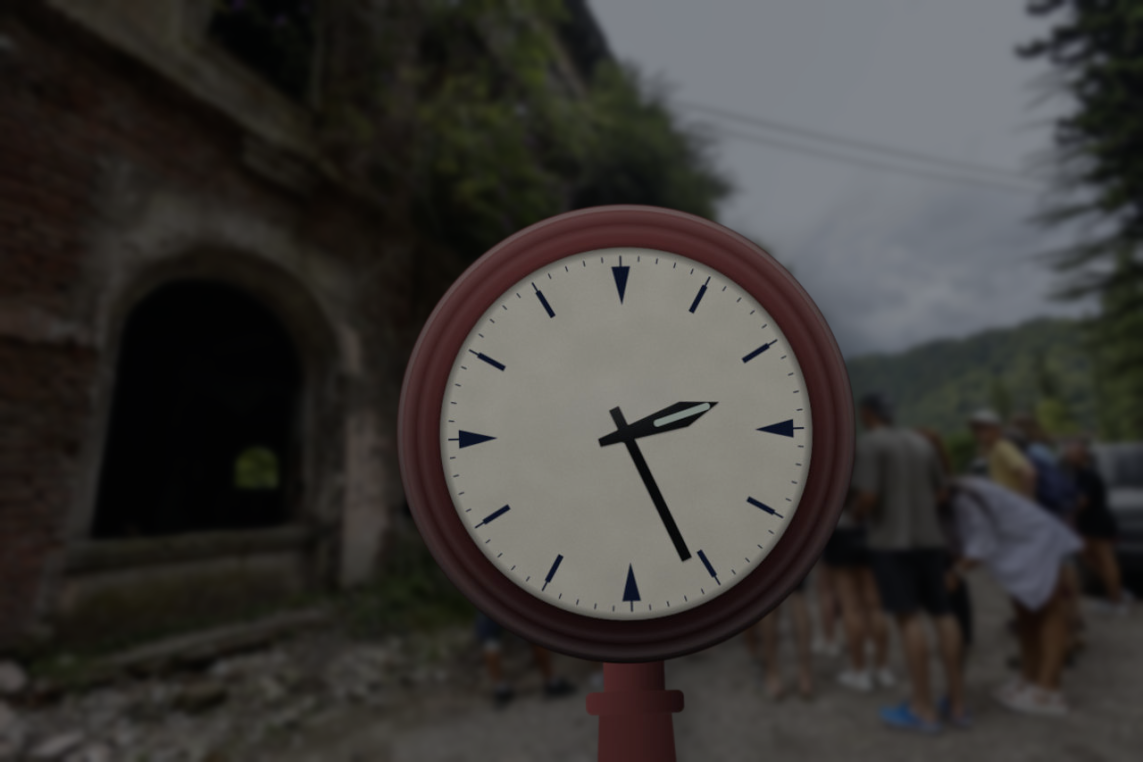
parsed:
**2:26**
